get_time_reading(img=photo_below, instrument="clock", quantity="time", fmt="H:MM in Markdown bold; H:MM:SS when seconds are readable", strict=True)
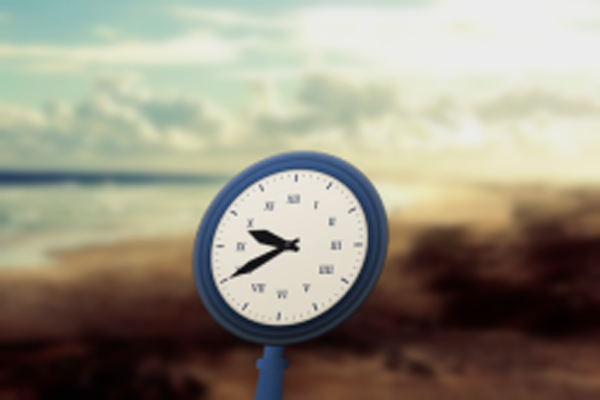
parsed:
**9:40**
